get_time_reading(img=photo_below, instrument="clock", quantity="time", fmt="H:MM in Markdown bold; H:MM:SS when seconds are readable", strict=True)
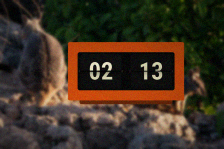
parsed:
**2:13**
